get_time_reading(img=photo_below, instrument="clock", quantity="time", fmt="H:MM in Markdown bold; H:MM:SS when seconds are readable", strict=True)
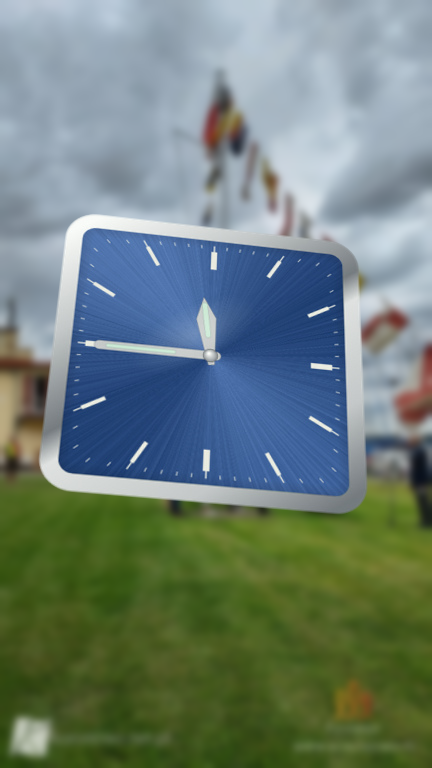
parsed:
**11:45**
